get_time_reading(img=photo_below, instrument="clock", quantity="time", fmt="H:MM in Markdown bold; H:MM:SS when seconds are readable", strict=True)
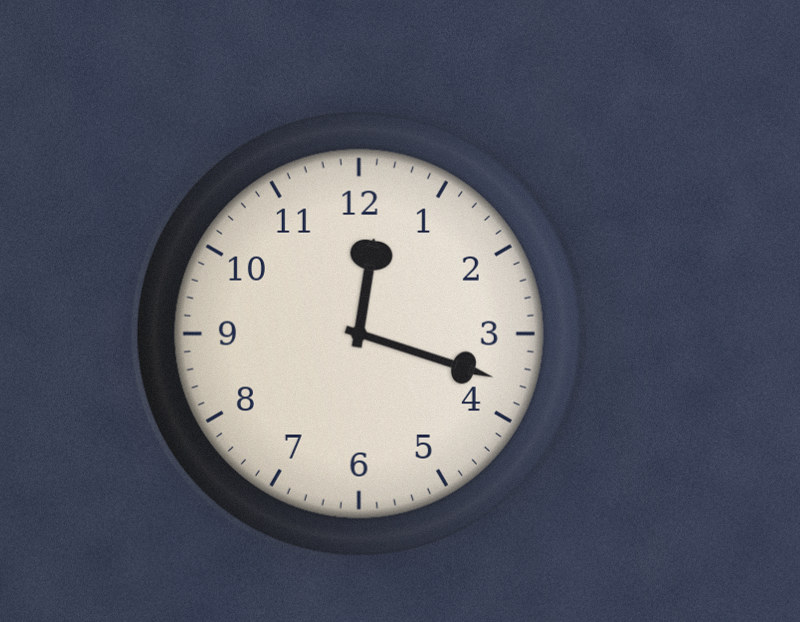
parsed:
**12:18**
